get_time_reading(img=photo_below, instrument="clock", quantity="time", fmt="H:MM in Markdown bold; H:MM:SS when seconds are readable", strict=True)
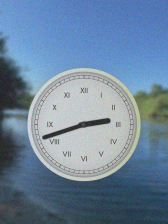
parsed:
**2:42**
